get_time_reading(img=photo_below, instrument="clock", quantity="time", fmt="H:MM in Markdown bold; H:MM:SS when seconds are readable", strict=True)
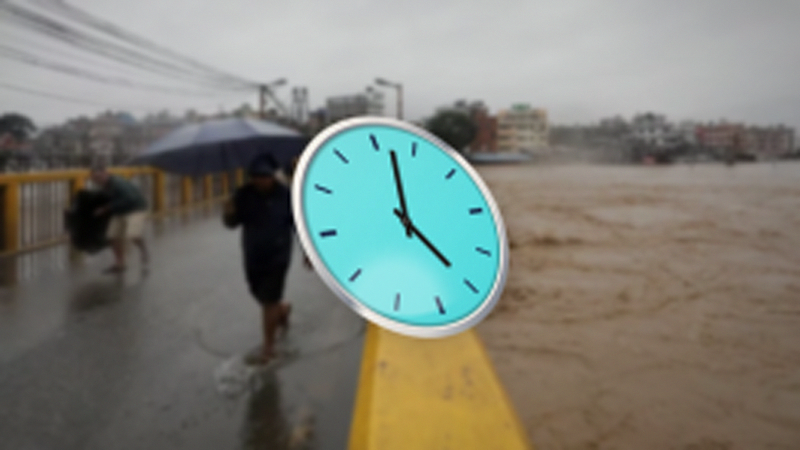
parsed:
**5:02**
